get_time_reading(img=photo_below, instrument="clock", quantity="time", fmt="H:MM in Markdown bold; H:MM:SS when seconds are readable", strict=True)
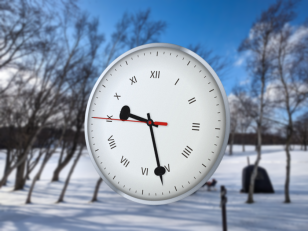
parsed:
**9:26:45**
